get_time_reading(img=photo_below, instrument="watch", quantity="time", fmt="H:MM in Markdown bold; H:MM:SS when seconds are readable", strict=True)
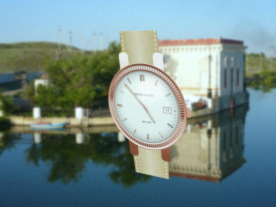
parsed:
**4:53**
